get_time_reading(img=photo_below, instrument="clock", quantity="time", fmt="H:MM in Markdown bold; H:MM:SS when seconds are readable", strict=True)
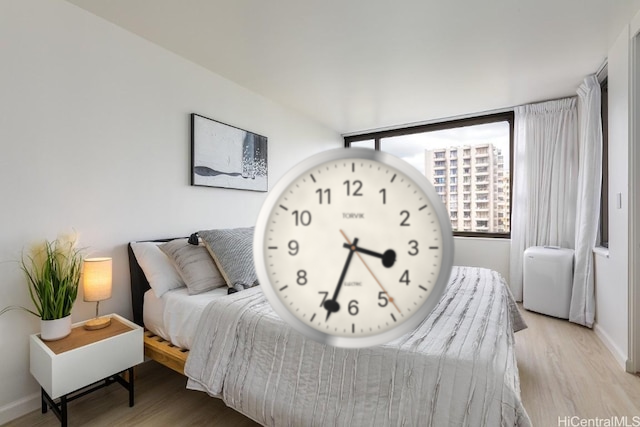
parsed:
**3:33:24**
